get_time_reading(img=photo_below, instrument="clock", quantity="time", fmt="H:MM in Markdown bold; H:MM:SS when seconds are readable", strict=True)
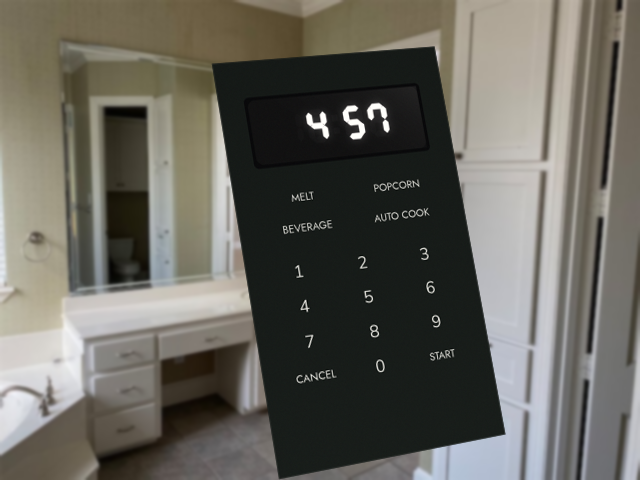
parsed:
**4:57**
